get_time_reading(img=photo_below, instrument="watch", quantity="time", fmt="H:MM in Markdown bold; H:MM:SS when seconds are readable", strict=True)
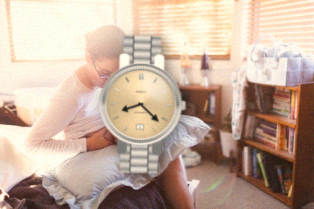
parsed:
**8:22**
